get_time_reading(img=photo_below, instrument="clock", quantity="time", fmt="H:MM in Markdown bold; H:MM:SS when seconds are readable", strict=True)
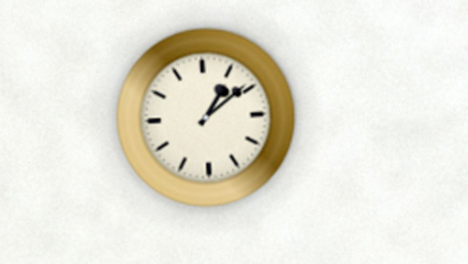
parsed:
**1:09**
